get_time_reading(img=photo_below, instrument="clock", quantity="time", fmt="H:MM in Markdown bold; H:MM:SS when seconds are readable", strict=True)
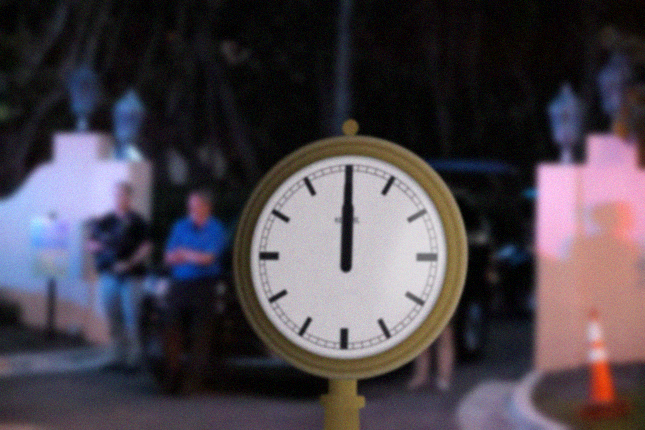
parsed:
**12:00**
